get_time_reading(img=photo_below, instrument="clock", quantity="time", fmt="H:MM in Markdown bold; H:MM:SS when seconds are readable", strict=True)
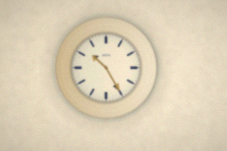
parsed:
**10:25**
